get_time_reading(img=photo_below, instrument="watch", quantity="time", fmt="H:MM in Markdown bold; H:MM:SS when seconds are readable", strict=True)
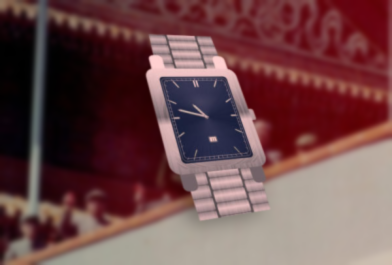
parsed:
**10:48**
